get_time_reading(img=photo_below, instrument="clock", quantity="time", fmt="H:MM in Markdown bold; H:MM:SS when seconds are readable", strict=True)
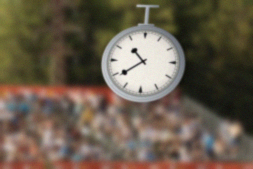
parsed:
**10:39**
